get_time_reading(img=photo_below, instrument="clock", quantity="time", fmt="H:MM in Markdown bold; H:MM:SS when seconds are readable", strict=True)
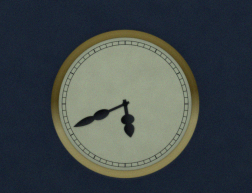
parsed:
**5:41**
